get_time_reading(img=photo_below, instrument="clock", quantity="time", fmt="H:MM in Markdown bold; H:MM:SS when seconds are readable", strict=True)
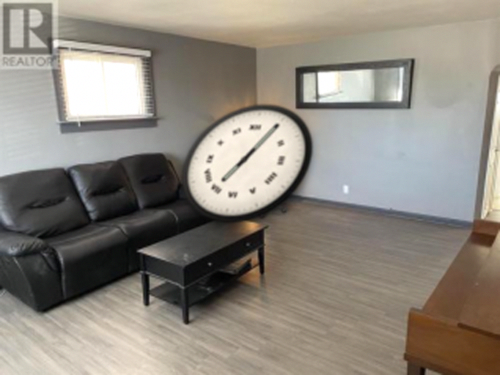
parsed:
**7:05**
